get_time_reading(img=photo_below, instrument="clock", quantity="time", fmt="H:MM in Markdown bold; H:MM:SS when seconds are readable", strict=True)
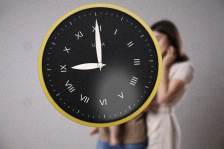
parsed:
**9:00**
